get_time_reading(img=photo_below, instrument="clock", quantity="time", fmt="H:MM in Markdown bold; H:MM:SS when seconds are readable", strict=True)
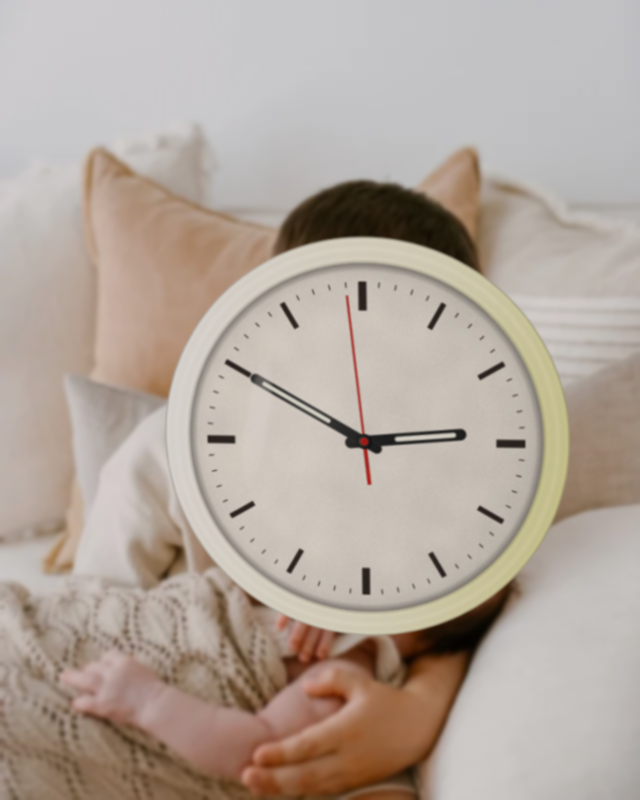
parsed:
**2:49:59**
